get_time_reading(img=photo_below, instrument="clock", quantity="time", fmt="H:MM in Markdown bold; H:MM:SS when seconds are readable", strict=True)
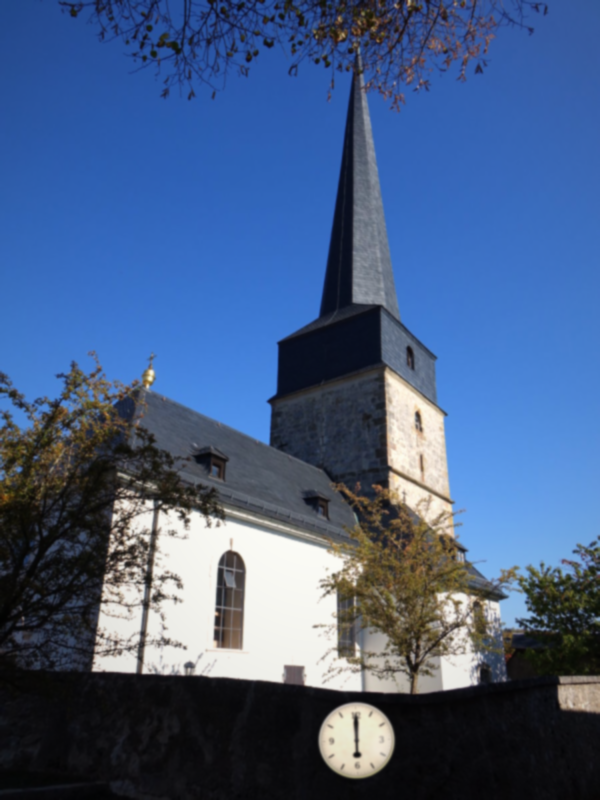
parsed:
**6:00**
